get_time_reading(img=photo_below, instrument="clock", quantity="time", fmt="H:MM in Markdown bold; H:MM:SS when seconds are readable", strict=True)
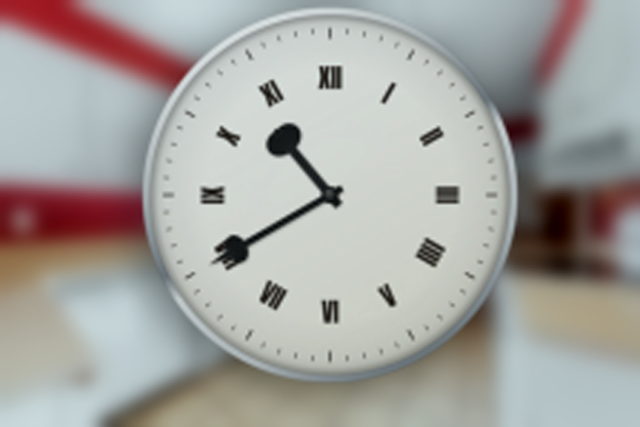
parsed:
**10:40**
